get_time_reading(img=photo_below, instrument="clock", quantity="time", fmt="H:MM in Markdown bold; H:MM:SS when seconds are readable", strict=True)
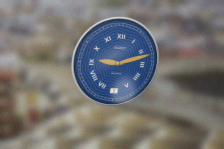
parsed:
**9:12**
